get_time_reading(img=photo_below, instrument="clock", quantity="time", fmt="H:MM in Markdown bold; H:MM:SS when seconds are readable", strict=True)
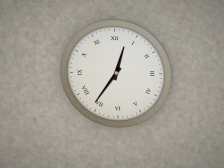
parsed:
**12:36**
